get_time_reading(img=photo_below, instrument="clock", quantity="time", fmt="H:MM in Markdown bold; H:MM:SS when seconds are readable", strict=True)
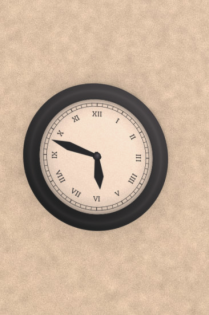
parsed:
**5:48**
